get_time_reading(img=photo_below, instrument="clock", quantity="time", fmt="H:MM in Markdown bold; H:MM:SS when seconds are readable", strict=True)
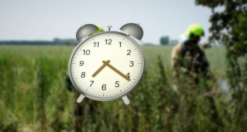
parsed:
**7:21**
